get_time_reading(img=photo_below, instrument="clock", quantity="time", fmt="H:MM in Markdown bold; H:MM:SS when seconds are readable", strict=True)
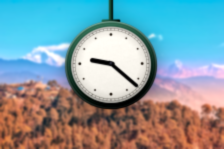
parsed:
**9:22**
